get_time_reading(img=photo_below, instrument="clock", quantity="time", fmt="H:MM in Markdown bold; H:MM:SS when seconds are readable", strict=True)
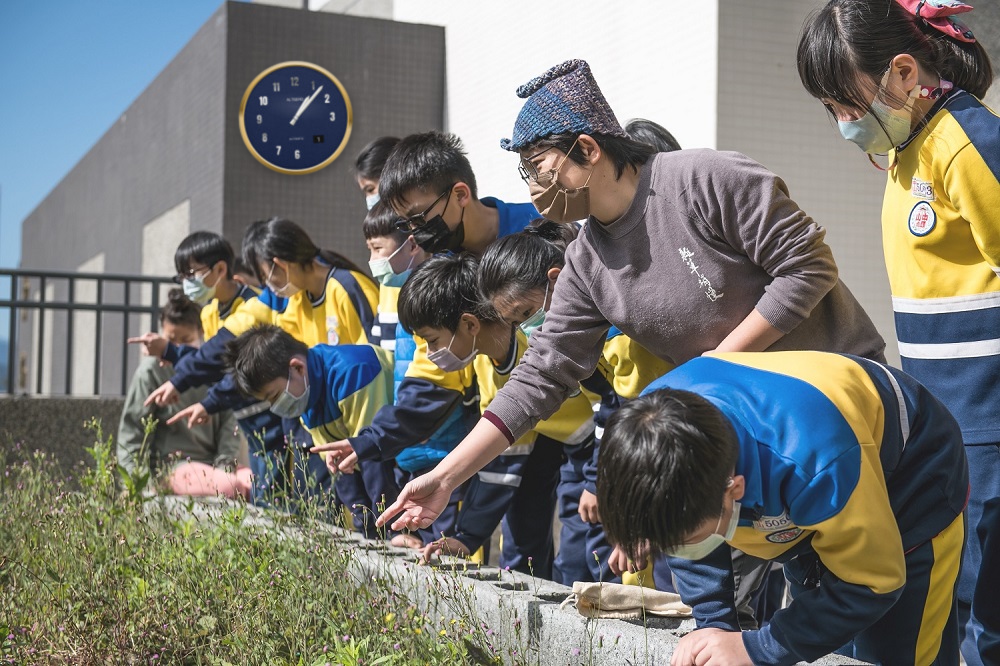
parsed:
**1:07**
